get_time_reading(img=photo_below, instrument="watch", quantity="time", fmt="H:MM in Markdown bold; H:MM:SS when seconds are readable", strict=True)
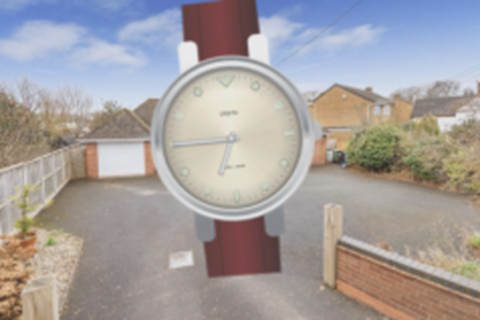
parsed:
**6:45**
